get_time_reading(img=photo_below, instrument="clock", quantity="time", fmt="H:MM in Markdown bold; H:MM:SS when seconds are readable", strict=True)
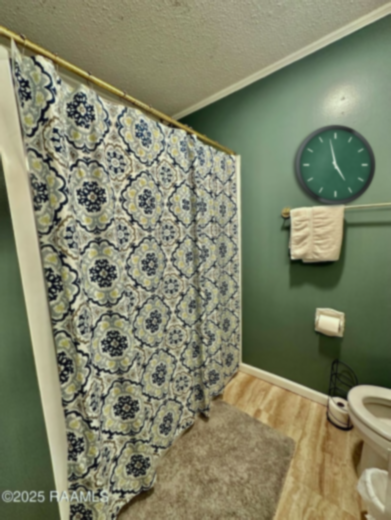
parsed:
**4:58**
